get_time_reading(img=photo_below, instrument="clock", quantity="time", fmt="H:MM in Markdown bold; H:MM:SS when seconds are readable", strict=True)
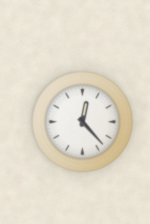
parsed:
**12:23**
